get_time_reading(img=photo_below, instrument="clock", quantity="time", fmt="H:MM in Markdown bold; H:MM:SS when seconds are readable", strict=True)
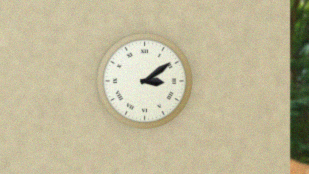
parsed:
**3:09**
